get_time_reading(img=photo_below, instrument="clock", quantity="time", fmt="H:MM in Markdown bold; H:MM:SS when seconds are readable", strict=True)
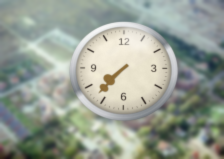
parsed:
**7:37**
